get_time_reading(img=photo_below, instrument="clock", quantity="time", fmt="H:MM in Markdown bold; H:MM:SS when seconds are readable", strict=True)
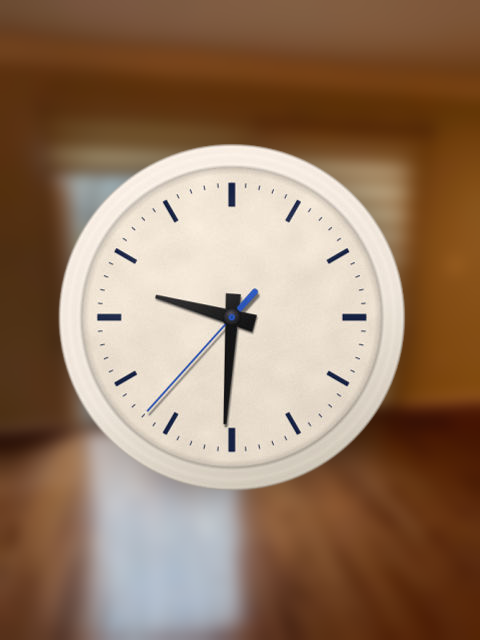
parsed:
**9:30:37**
